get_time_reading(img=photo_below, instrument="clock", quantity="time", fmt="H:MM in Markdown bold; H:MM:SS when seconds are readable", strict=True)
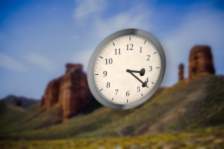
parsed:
**3:22**
